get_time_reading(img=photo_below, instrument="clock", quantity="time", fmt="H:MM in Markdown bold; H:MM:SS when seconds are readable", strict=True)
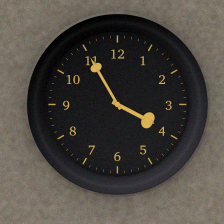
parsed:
**3:55**
